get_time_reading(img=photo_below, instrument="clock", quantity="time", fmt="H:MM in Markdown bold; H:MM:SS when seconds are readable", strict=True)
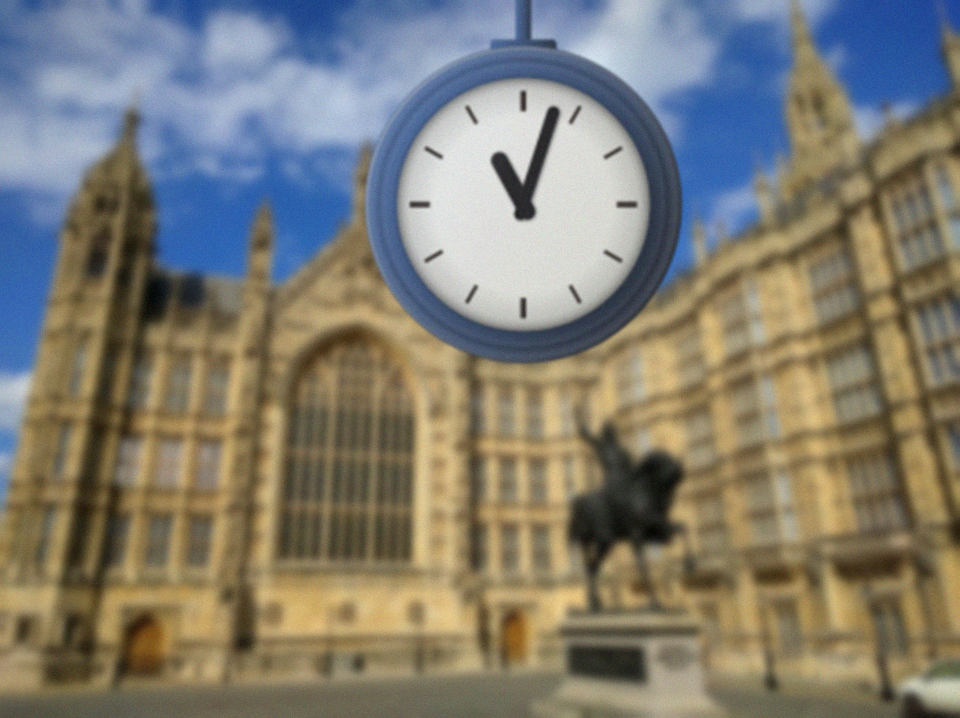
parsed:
**11:03**
